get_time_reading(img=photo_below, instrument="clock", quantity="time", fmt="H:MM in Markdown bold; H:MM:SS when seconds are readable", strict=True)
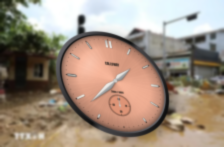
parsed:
**1:38**
